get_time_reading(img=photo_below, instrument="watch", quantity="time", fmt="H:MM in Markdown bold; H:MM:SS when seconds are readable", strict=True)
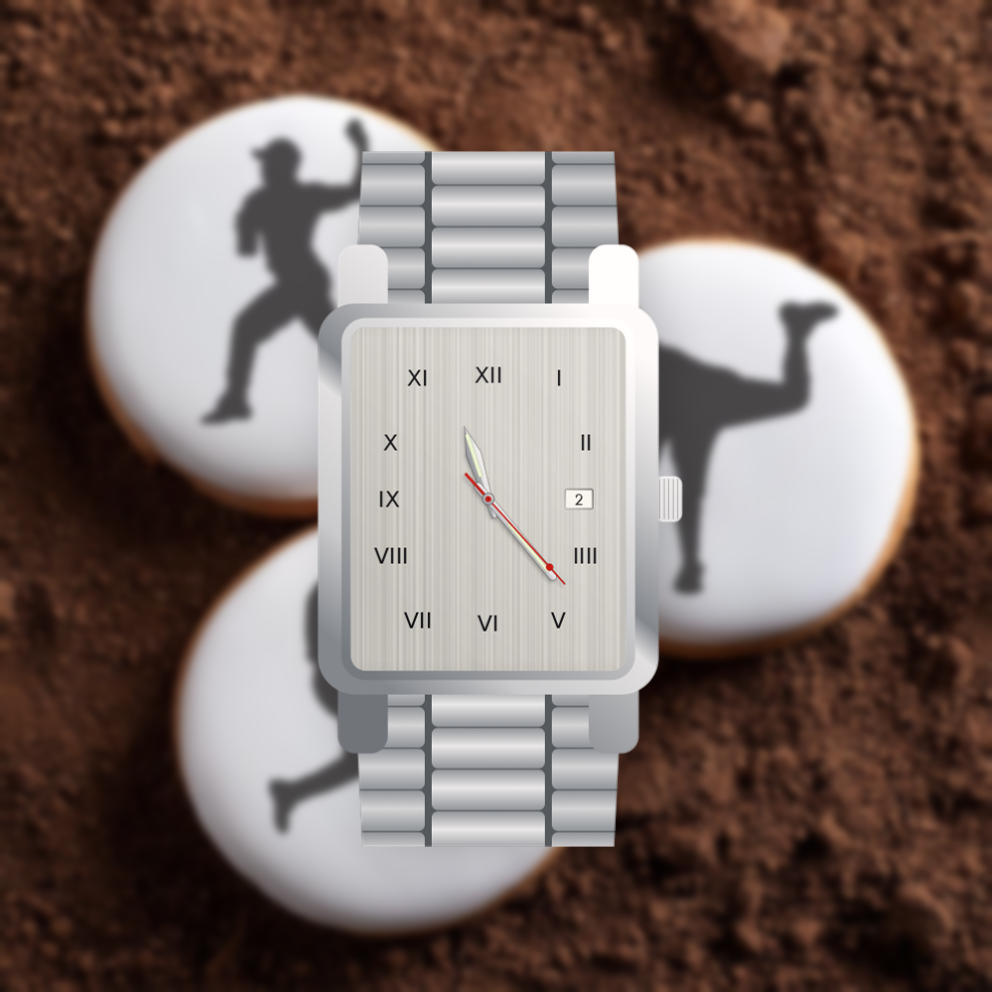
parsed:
**11:23:23**
